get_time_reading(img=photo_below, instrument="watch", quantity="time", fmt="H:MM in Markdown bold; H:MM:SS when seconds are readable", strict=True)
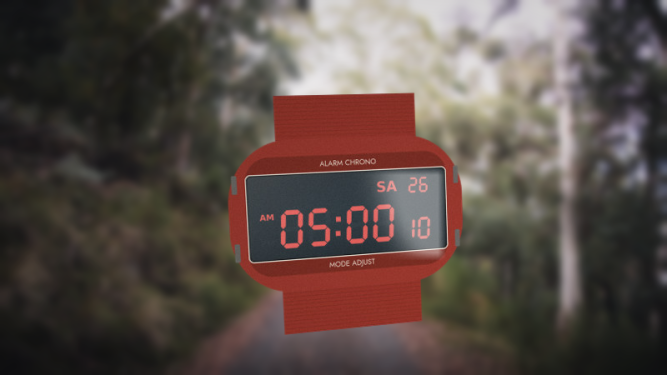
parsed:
**5:00:10**
